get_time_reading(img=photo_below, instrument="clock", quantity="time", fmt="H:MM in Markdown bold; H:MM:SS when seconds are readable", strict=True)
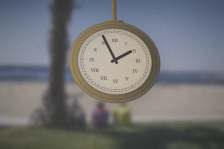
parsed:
**1:56**
